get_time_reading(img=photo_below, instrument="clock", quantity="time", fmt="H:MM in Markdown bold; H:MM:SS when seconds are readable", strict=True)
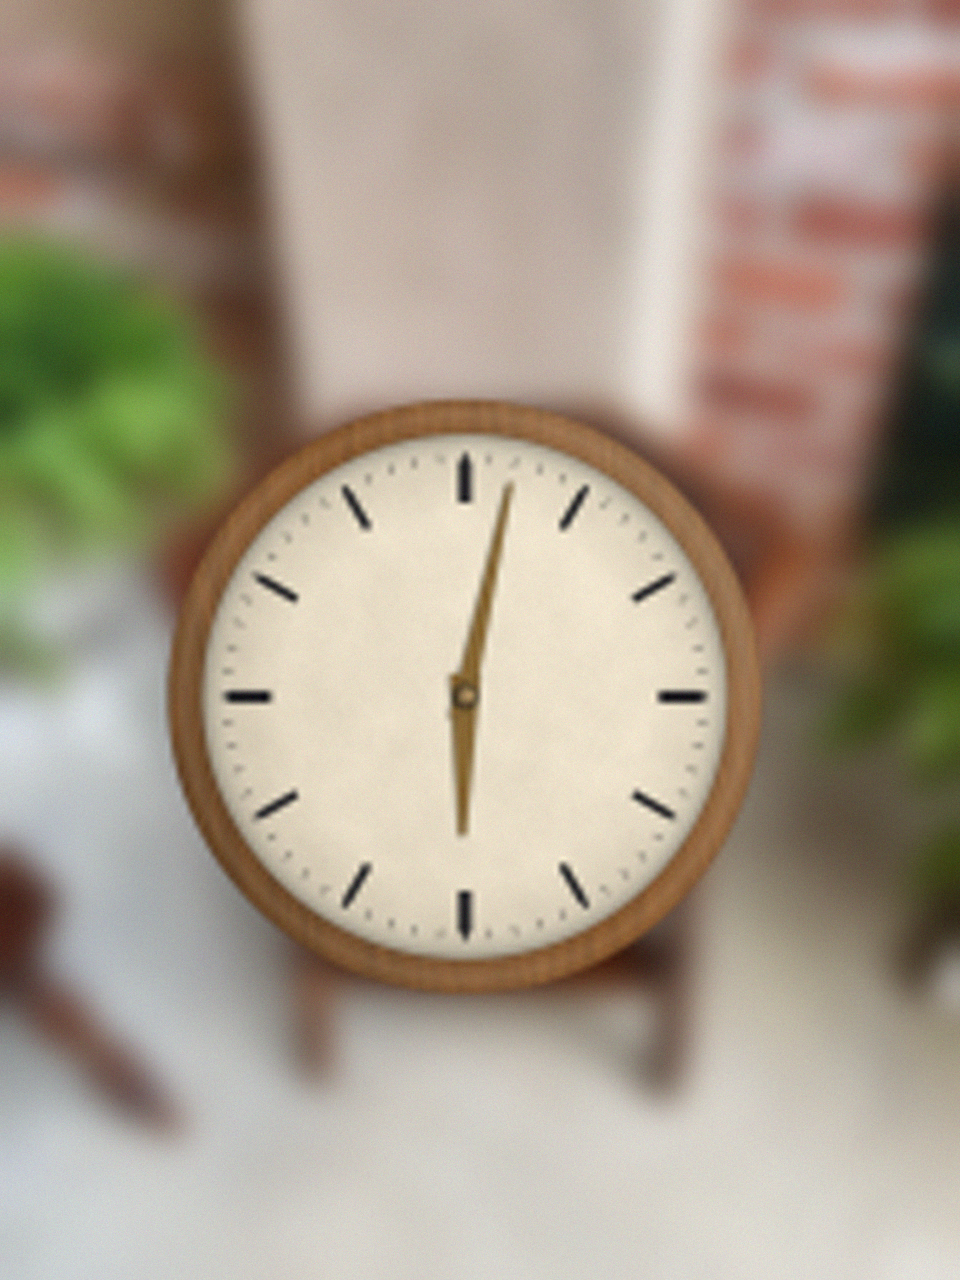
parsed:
**6:02**
